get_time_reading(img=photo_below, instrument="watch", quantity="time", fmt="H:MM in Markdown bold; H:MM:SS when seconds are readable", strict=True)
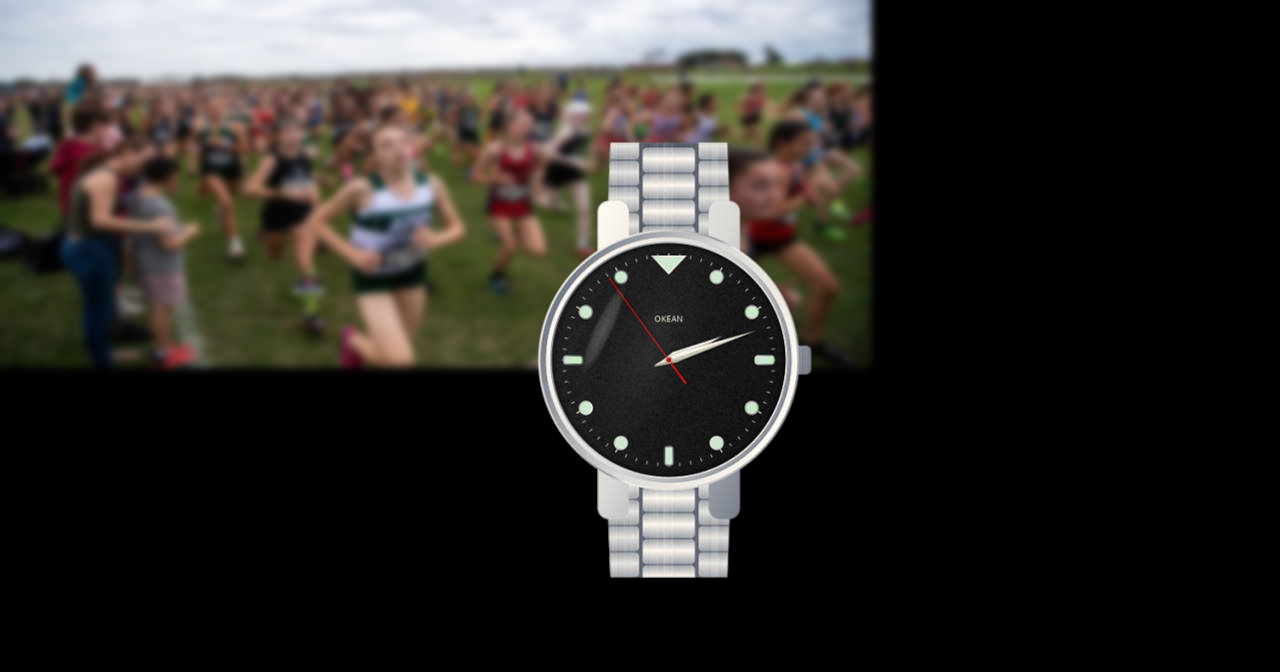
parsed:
**2:11:54**
